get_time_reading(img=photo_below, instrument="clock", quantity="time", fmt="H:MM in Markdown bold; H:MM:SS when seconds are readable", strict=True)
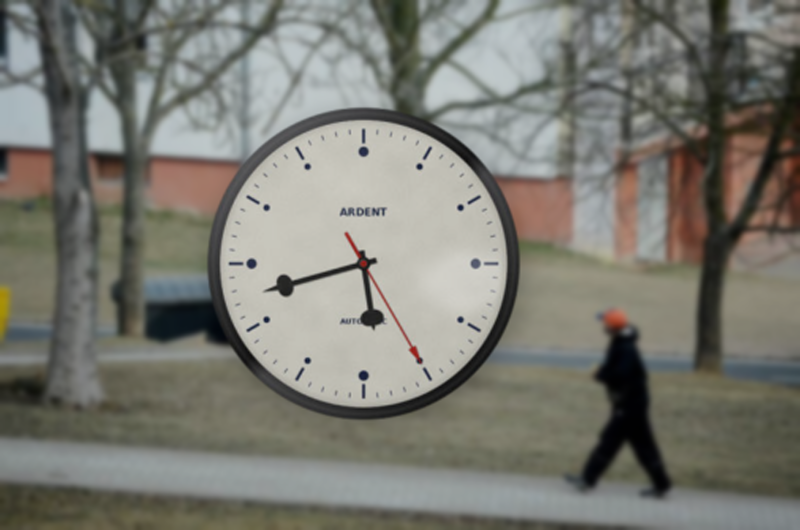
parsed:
**5:42:25**
